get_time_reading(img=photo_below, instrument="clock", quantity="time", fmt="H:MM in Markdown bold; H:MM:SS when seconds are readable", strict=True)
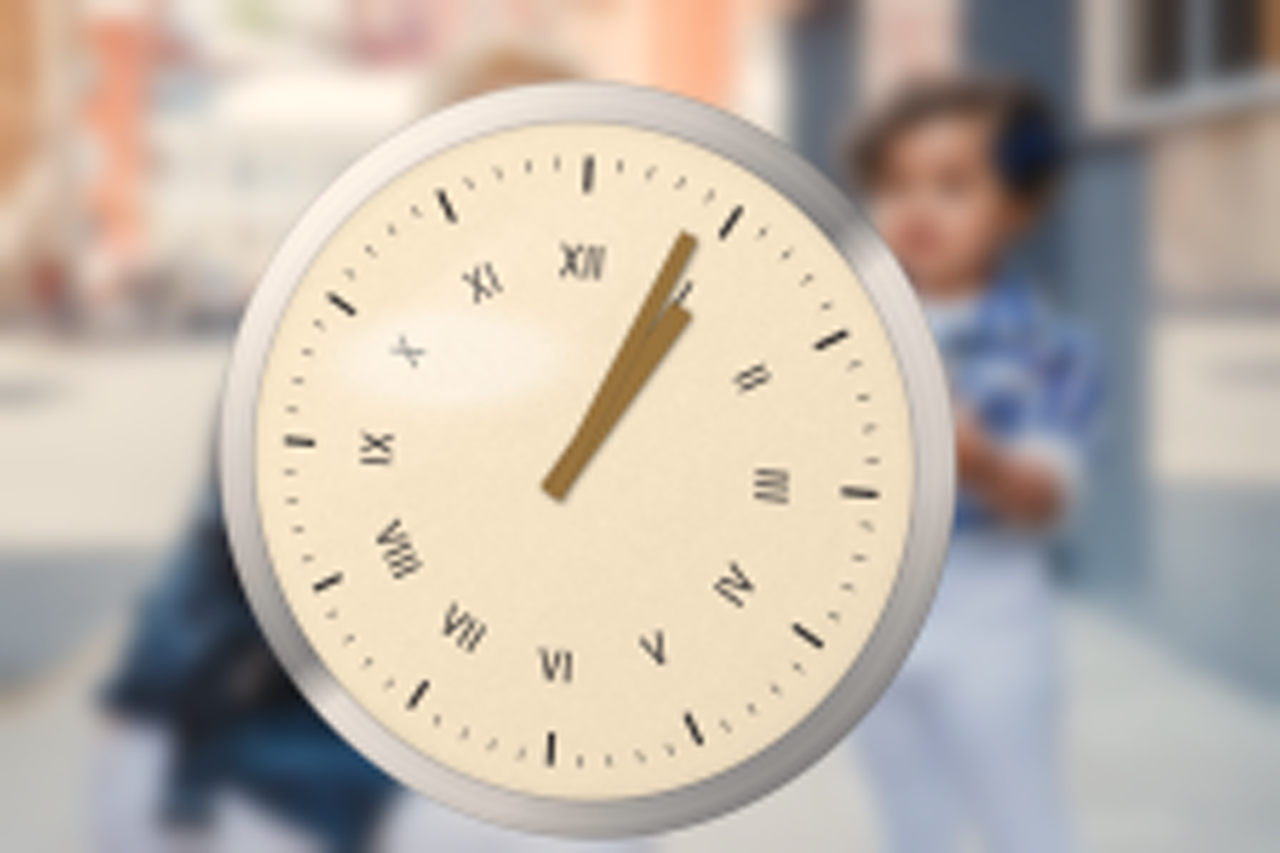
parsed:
**1:04**
